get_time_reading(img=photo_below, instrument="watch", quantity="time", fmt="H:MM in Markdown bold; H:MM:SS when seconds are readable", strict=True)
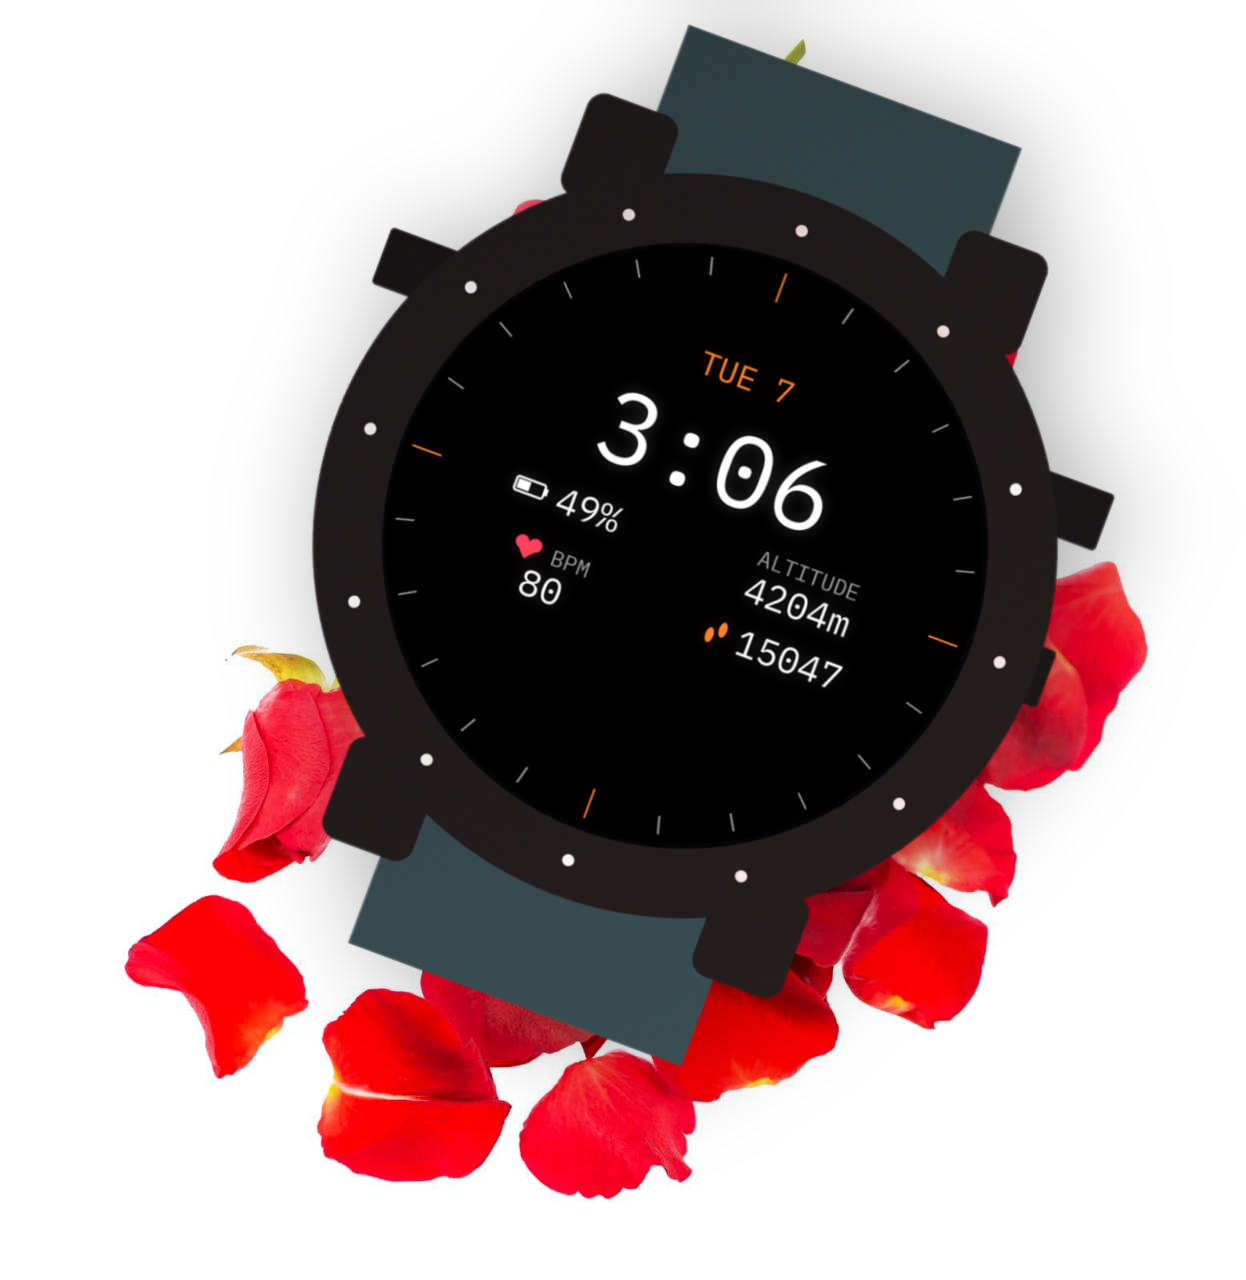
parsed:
**3:06**
